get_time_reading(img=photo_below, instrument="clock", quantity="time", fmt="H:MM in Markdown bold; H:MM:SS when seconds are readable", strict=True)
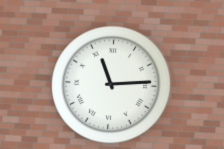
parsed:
**11:14**
